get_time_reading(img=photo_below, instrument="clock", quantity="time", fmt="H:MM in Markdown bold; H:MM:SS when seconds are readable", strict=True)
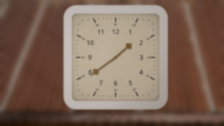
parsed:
**1:39**
